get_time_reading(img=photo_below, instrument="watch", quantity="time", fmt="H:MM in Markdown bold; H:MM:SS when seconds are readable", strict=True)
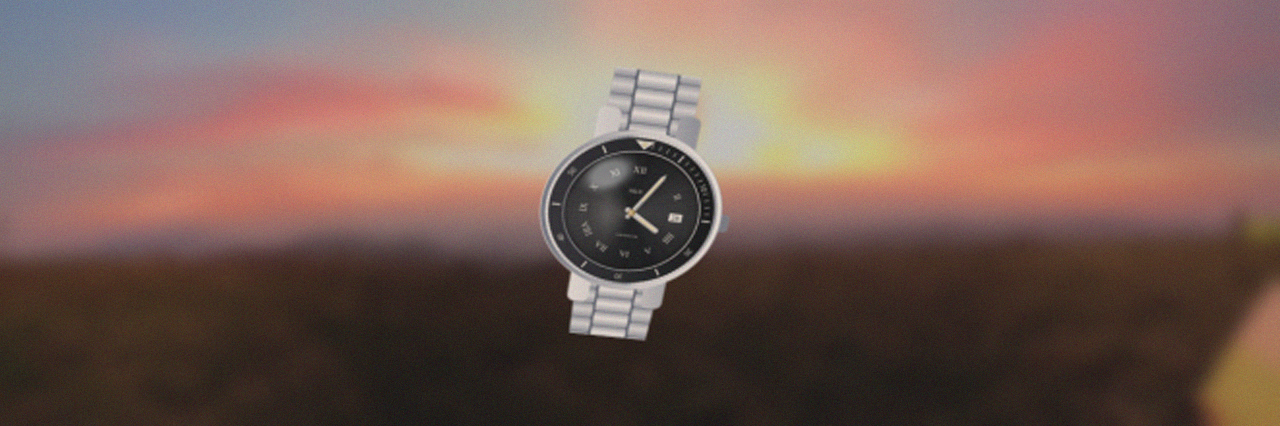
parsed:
**4:05**
